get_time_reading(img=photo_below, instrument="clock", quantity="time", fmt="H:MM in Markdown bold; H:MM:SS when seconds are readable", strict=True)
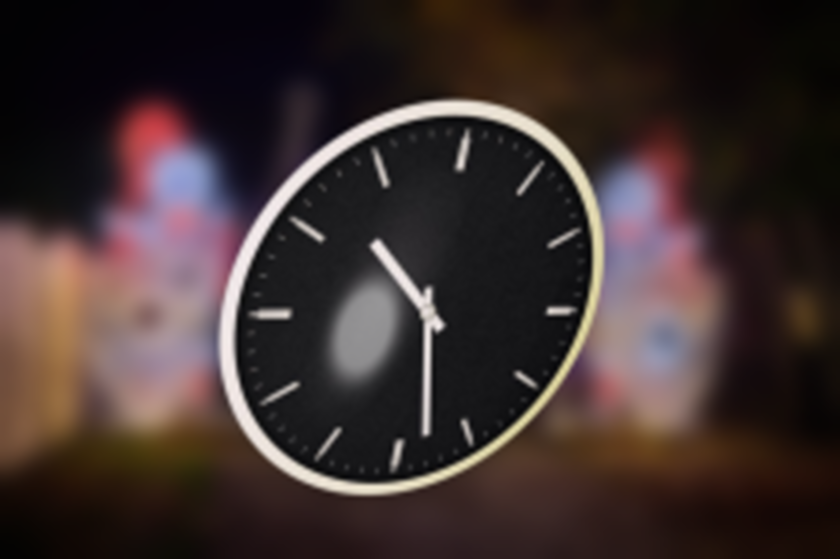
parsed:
**10:28**
